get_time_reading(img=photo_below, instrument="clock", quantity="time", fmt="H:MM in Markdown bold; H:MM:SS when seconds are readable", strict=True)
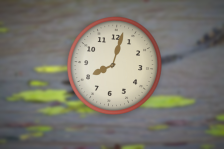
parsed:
**8:02**
